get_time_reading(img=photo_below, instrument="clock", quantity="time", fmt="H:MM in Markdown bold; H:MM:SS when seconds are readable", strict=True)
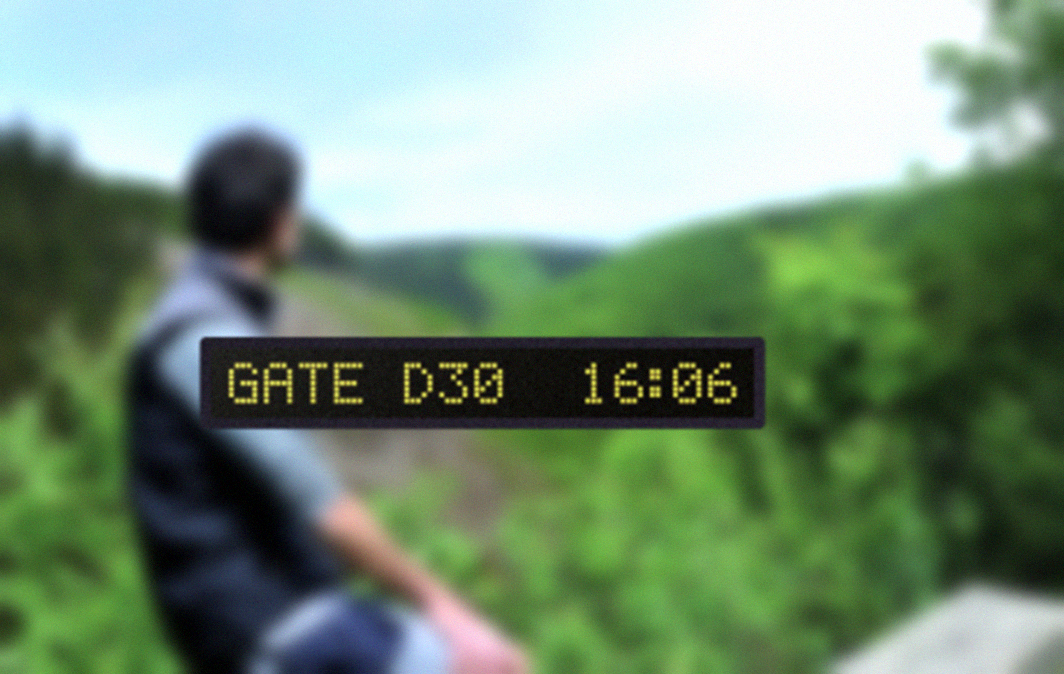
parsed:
**16:06**
